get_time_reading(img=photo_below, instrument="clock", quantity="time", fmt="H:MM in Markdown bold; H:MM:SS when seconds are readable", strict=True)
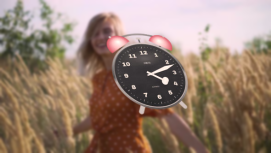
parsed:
**4:12**
